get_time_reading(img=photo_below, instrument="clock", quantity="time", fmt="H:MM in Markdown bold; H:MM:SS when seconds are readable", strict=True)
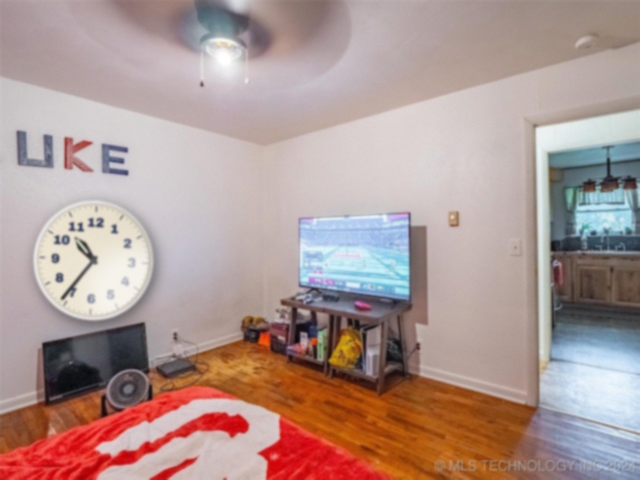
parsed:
**10:36**
